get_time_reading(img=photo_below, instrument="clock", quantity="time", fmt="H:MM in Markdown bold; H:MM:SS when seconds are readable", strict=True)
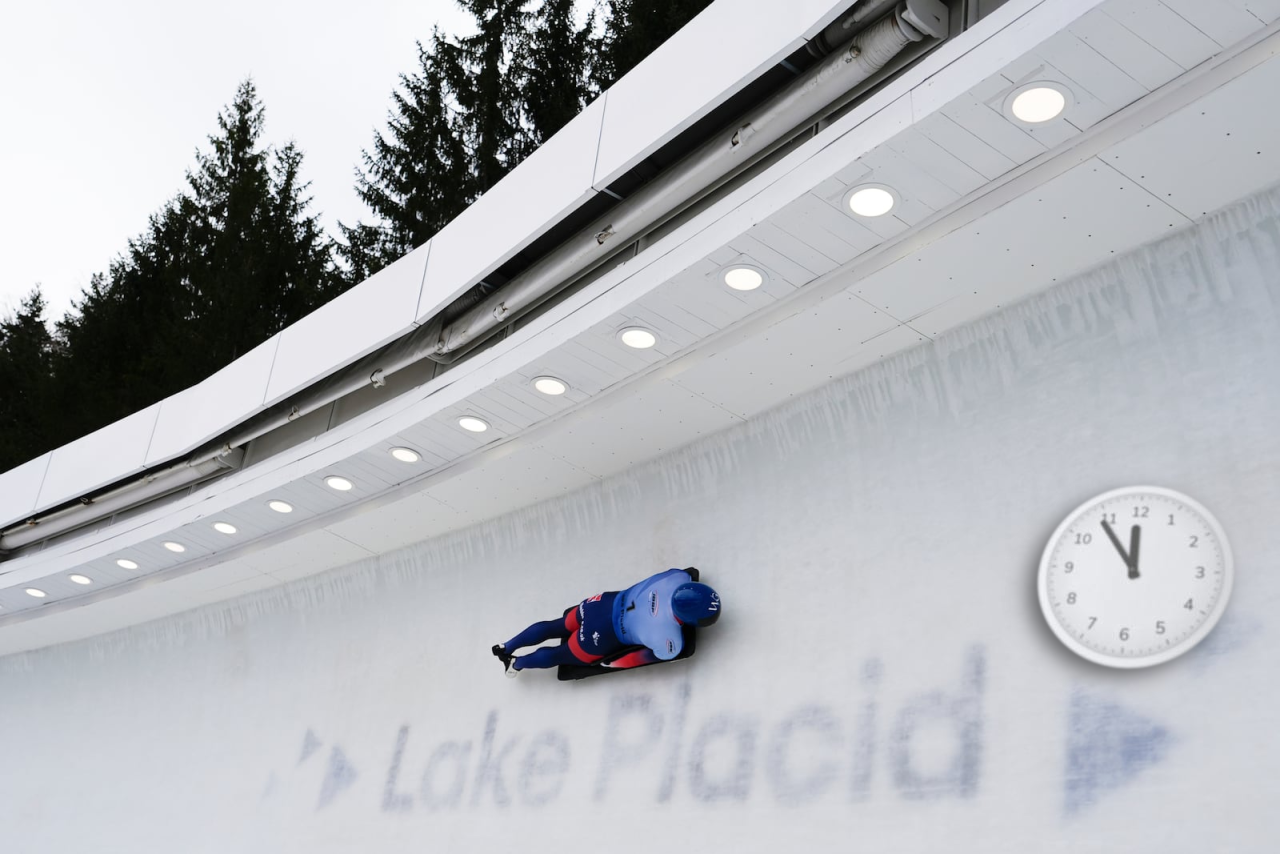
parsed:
**11:54**
